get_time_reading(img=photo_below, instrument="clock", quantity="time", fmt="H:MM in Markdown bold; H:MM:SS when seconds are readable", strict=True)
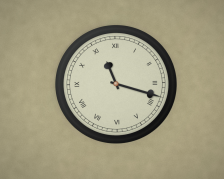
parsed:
**11:18**
